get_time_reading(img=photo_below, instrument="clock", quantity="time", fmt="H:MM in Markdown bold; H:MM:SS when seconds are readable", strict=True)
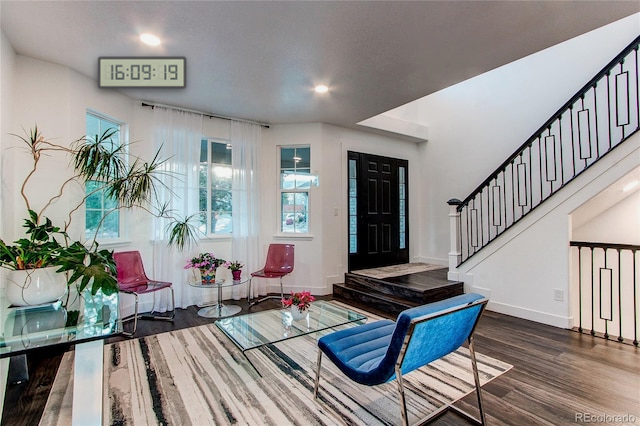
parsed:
**16:09:19**
